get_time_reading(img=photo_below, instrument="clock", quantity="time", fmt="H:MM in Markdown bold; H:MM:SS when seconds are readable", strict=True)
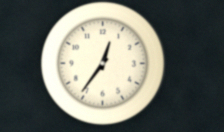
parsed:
**12:36**
